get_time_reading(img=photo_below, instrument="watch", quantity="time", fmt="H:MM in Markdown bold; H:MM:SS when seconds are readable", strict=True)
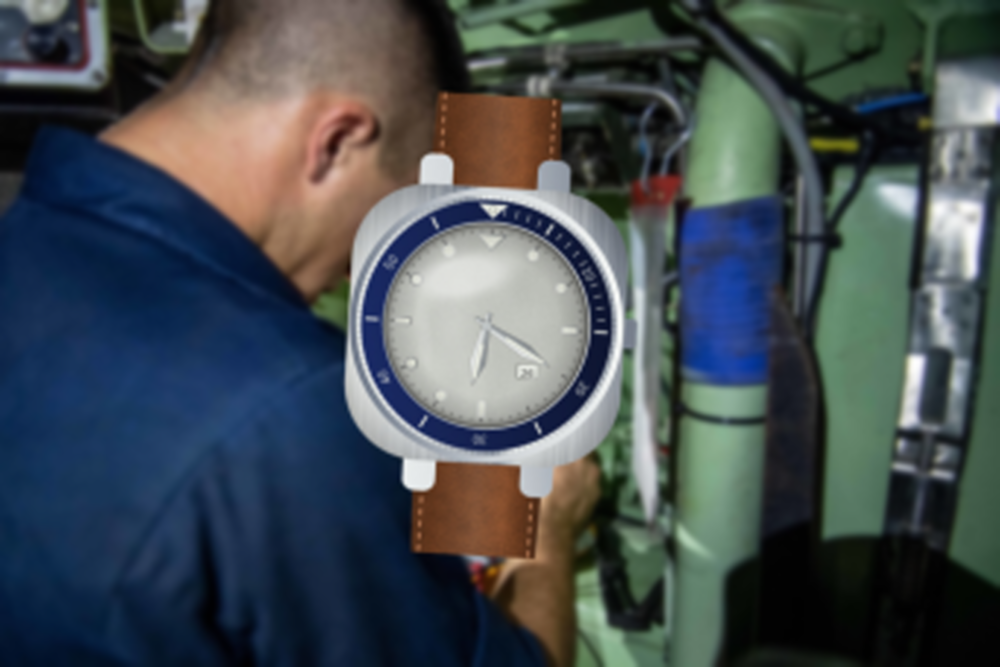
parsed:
**6:20**
